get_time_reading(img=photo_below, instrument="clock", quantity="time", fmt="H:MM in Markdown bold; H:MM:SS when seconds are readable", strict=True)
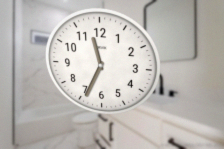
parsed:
**11:34**
